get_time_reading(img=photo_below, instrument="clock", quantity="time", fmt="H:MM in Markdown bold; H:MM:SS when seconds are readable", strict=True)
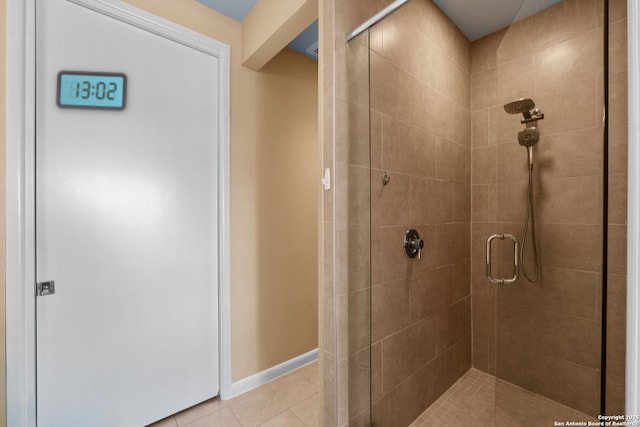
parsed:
**13:02**
